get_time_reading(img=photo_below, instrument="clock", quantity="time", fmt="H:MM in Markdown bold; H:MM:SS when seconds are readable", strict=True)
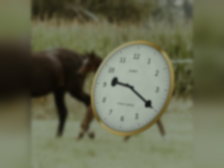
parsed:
**9:20**
